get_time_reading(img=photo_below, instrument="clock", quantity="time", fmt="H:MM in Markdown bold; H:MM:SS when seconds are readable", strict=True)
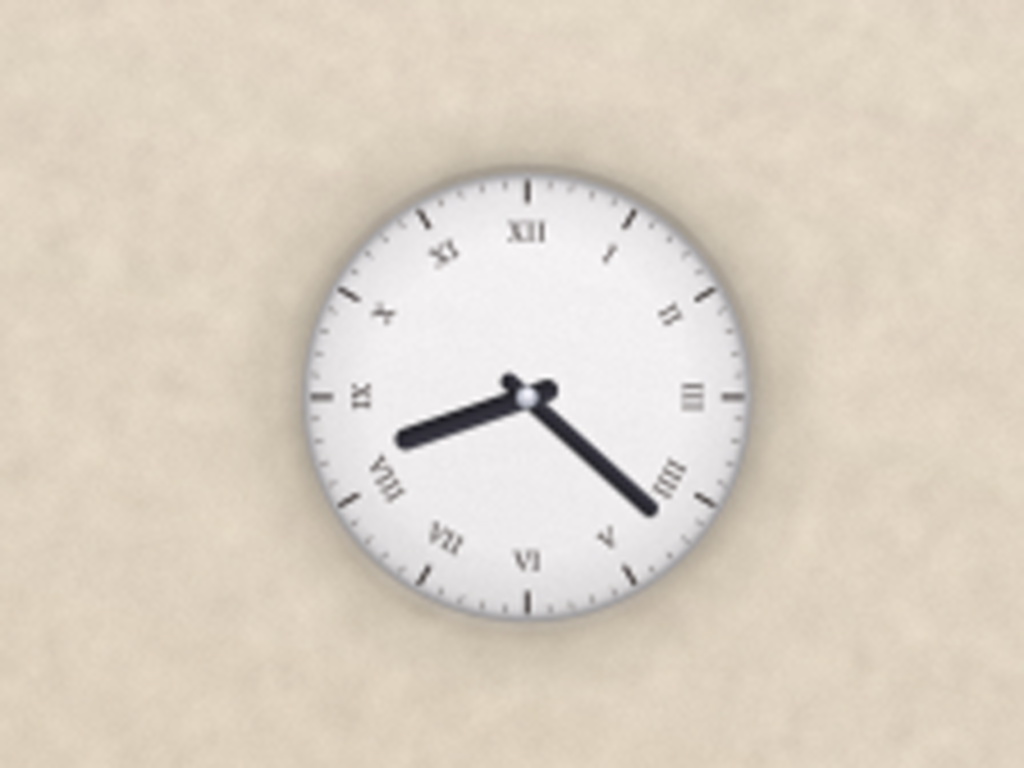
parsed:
**8:22**
